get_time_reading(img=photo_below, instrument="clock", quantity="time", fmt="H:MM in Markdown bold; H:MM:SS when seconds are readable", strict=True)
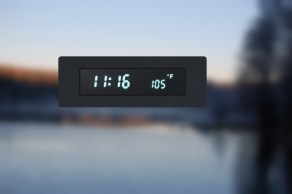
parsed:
**11:16**
